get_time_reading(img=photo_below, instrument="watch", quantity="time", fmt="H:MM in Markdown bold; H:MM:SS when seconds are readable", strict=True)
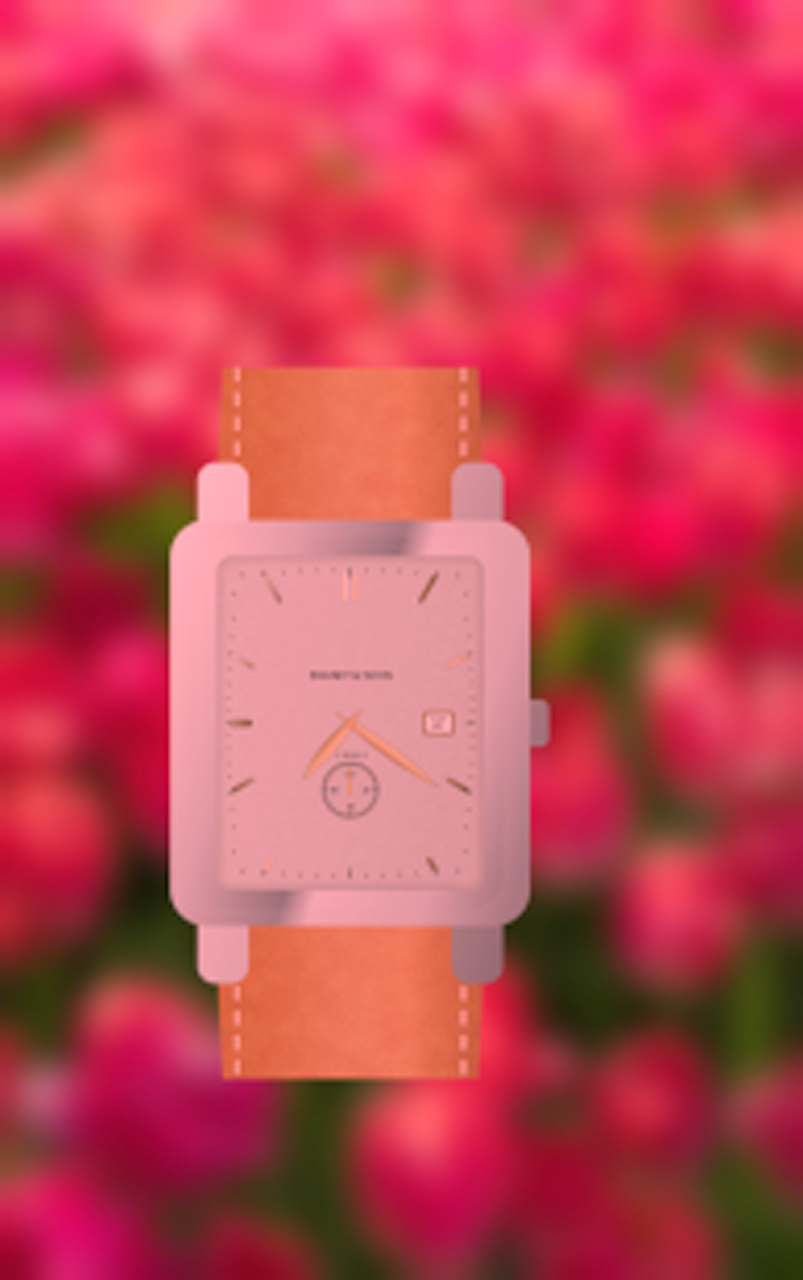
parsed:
**7:21**
